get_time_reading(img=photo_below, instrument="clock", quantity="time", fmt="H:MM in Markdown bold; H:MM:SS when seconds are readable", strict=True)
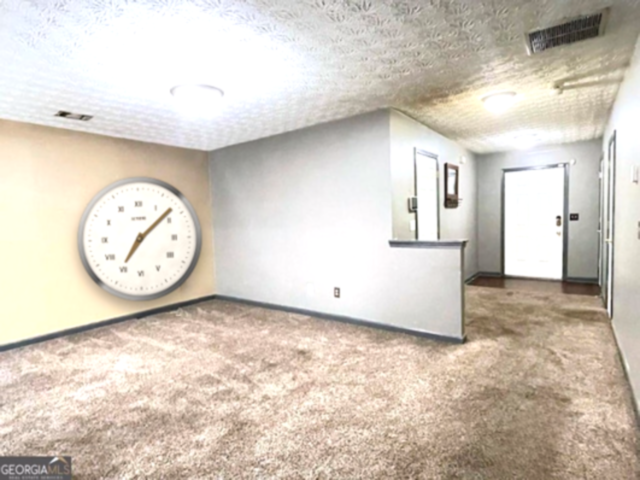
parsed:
**7:08**
